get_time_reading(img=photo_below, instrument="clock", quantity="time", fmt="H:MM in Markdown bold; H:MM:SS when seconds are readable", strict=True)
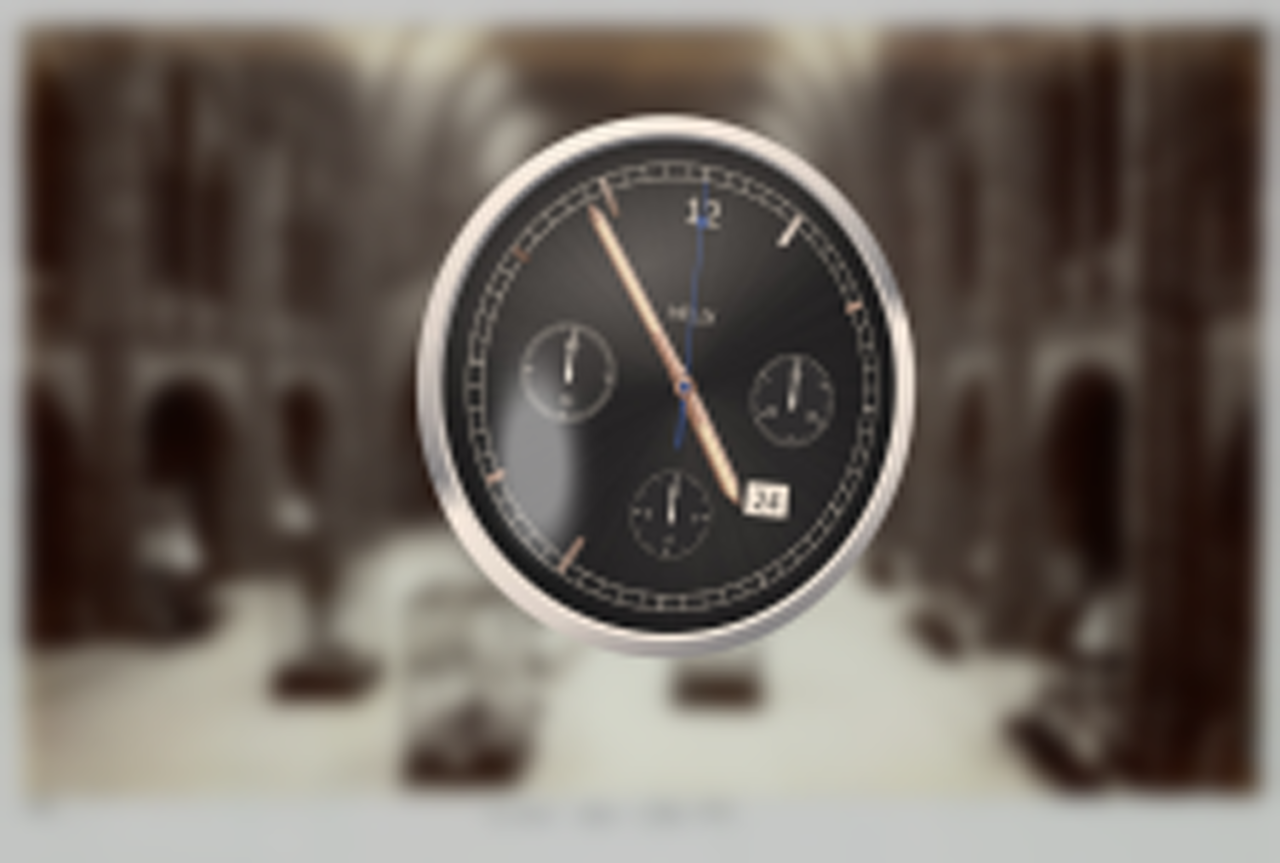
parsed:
**4:54**
